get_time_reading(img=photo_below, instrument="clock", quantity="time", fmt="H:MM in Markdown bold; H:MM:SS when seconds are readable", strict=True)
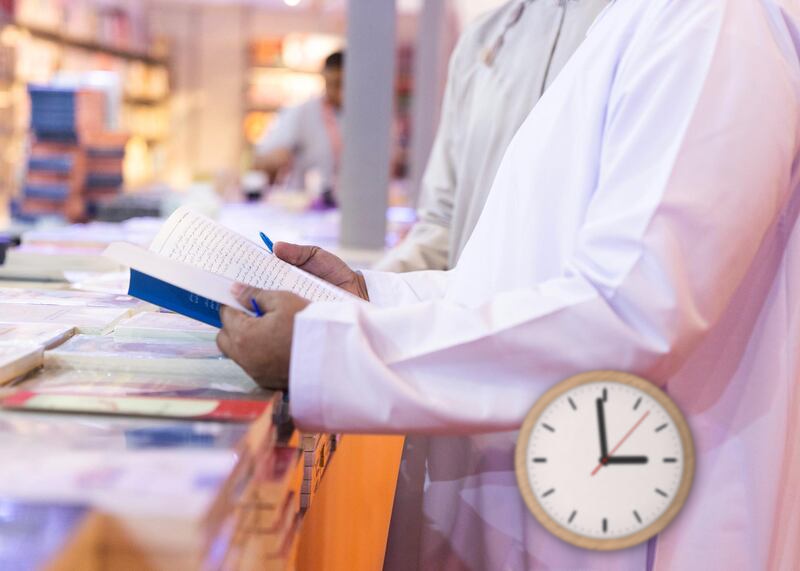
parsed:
**2:59:07**
